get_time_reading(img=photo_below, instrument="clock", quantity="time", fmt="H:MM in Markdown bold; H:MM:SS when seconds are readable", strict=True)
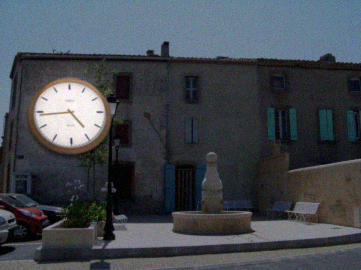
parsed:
**4:44**
